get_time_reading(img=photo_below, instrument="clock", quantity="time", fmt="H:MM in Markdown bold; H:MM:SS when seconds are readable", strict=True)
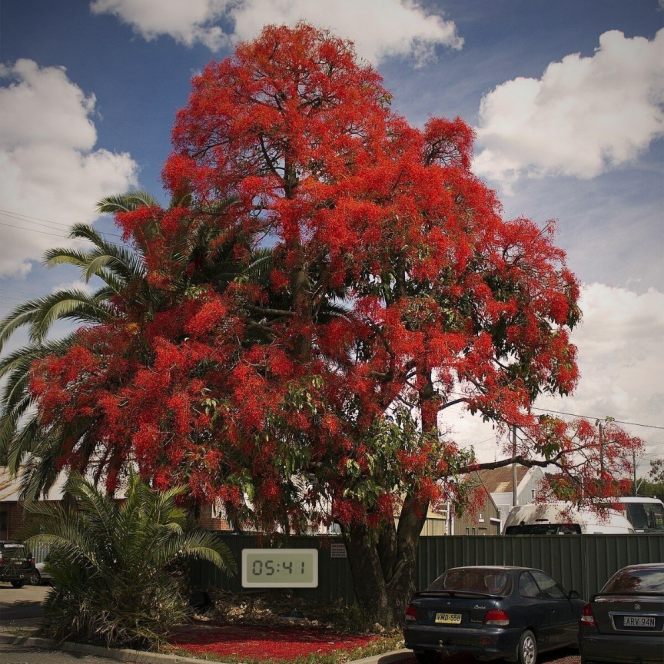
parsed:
**5:41**
